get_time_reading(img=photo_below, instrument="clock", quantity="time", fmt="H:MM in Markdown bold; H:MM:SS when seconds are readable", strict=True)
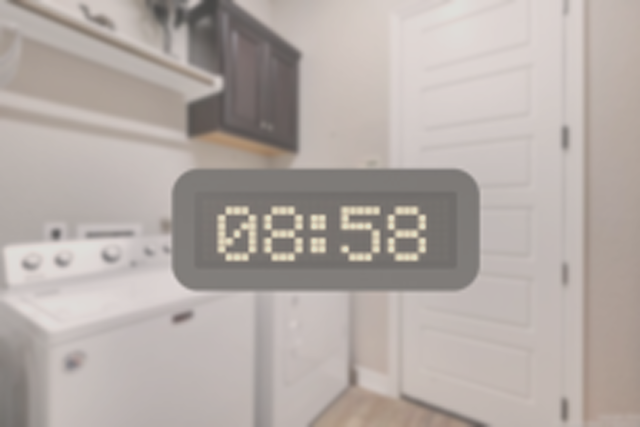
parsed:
**8:58**
